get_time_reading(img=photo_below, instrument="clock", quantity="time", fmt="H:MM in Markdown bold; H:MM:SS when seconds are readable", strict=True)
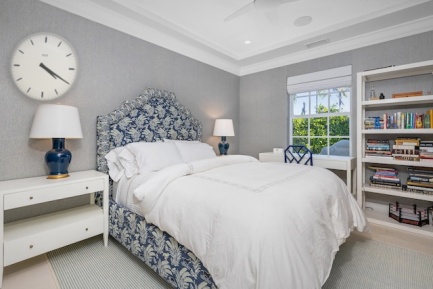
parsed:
**4:20**
